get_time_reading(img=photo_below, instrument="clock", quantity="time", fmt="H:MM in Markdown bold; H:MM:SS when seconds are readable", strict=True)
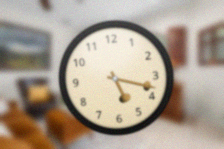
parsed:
**5:18**
